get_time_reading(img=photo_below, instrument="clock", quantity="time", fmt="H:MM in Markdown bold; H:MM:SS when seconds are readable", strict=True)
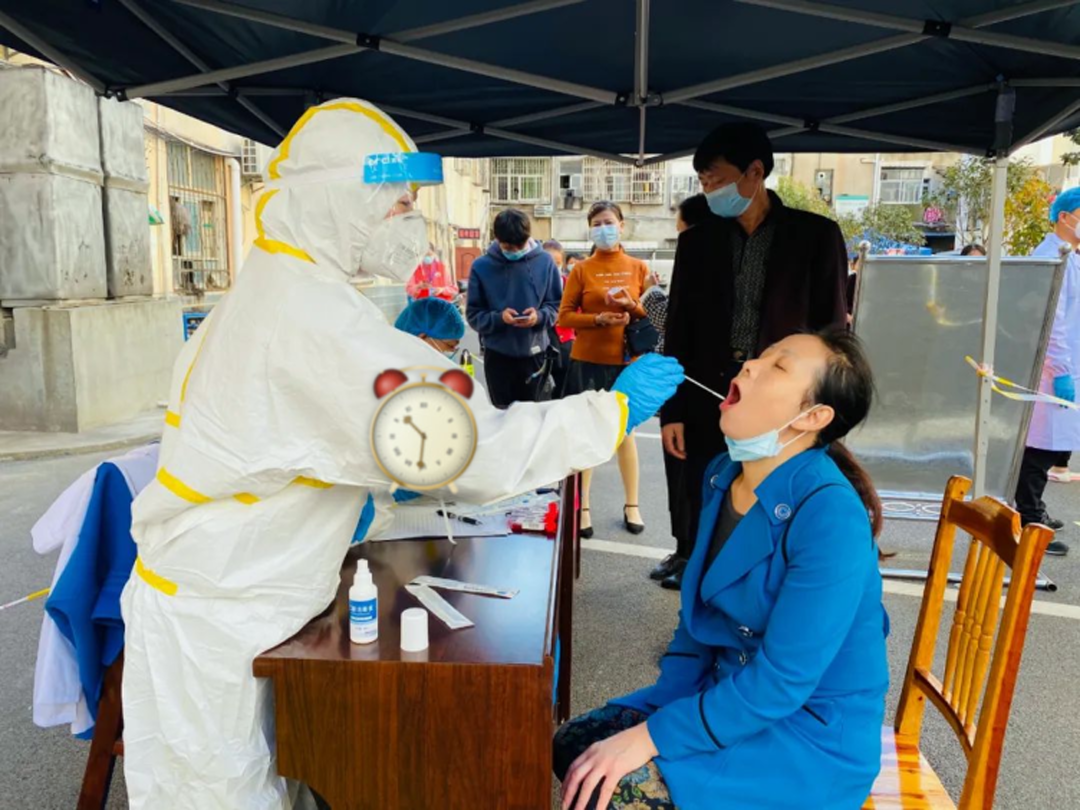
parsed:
**10:31**
